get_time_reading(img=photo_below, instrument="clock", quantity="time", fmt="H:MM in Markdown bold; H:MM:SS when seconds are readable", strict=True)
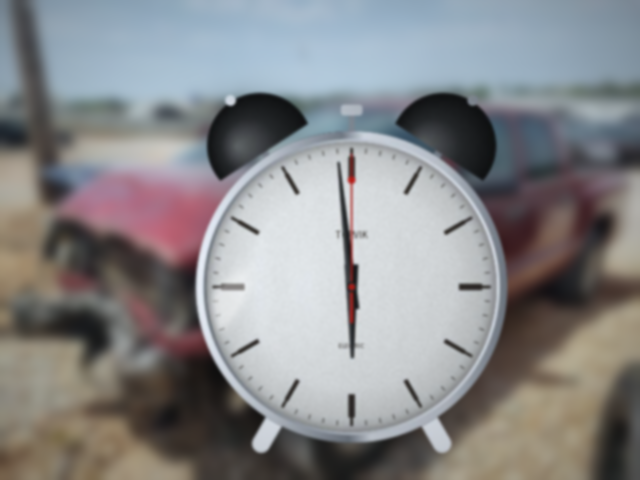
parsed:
**5:59:00**
